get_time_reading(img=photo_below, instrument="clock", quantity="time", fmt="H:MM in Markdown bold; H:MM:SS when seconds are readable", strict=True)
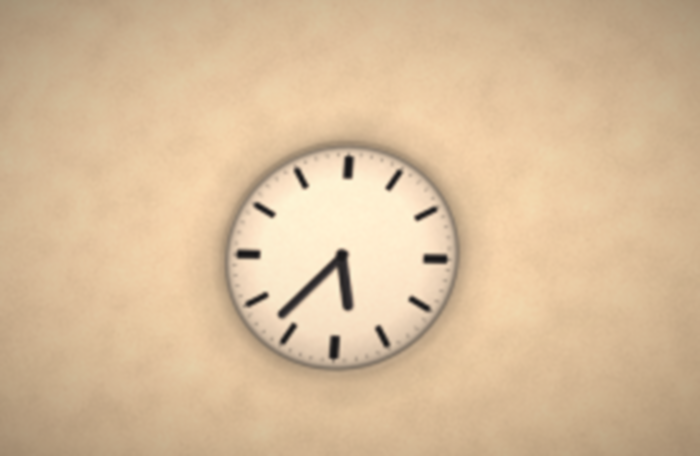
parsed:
**5:37**
